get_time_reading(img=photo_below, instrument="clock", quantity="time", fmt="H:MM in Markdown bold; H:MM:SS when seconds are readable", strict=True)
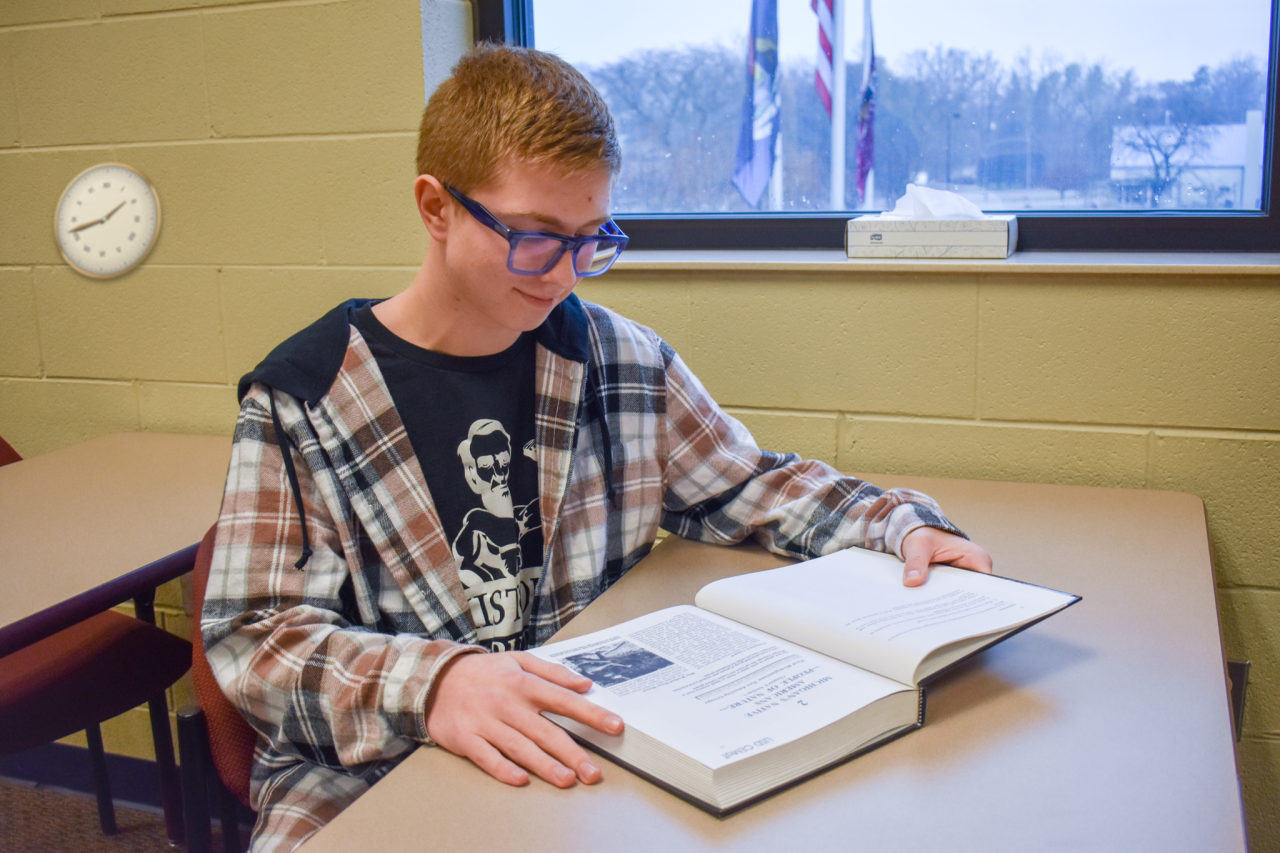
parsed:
**1:42**
